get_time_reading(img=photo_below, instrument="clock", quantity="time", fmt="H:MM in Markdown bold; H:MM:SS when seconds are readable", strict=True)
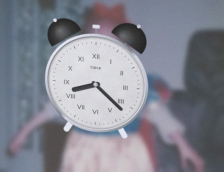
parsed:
**8:22**
